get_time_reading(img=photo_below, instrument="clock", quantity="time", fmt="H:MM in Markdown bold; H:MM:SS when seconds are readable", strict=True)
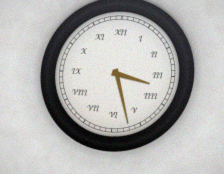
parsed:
**3:27**
